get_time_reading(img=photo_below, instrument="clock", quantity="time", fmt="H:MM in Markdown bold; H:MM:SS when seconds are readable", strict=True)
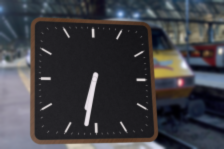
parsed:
**6:32**
